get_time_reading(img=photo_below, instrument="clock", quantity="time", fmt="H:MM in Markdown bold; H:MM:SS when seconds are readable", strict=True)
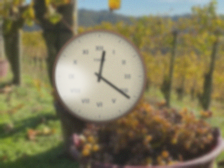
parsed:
**12:21**
